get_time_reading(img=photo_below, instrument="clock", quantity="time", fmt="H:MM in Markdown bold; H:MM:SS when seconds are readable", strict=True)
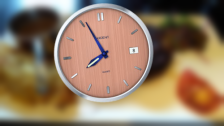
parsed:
**7:56**
